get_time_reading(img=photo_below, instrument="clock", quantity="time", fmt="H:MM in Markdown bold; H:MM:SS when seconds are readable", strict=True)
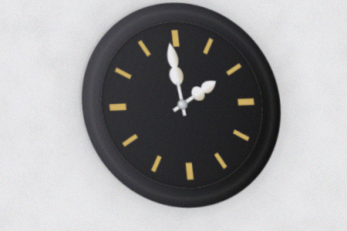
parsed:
**1:59**
